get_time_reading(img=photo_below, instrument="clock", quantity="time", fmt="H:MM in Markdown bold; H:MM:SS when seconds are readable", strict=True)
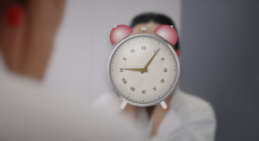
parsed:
**9:06**
